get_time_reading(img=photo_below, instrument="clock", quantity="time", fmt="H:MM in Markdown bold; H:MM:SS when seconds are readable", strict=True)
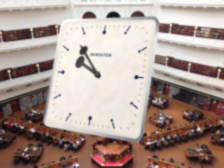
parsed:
**9:53**
